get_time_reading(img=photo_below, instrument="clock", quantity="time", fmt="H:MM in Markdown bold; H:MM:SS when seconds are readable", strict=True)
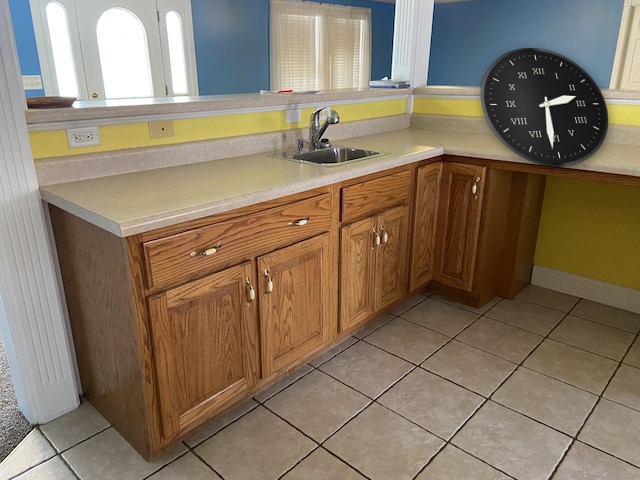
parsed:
**2:31**
